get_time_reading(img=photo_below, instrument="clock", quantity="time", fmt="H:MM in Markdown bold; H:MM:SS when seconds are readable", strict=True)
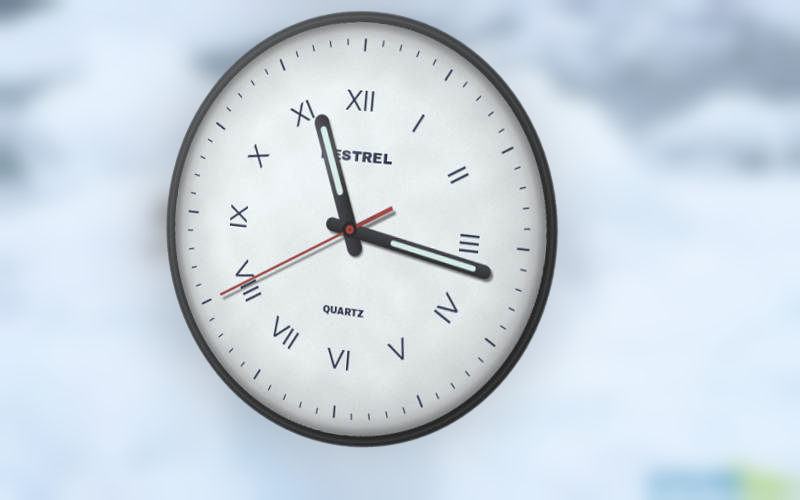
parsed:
**11:16:40**
